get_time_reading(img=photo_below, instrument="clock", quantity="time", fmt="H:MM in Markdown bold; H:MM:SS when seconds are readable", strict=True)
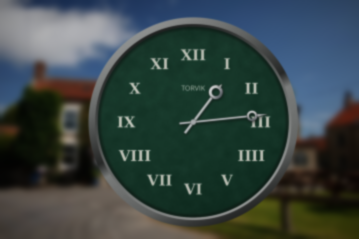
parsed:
**1:14**
